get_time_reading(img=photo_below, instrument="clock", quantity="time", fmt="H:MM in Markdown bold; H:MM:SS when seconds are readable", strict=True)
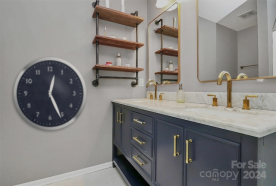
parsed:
**12:26**
